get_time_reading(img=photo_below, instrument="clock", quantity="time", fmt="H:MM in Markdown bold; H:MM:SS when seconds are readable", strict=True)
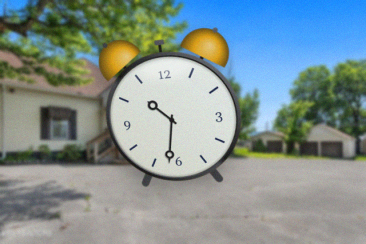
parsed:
**10:32**
